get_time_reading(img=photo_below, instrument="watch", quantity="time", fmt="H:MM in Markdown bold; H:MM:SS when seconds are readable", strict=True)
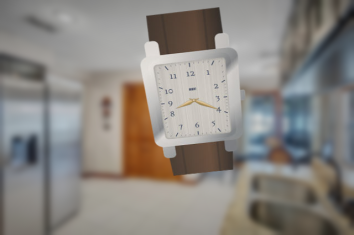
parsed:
**8:20**
